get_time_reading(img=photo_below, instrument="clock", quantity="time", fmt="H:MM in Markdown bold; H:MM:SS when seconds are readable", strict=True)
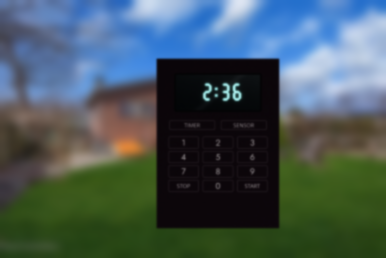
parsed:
**2:36**
